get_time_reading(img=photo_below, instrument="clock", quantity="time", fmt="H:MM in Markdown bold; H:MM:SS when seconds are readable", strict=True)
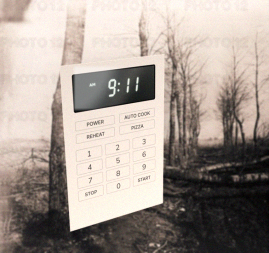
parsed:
**9:11**
